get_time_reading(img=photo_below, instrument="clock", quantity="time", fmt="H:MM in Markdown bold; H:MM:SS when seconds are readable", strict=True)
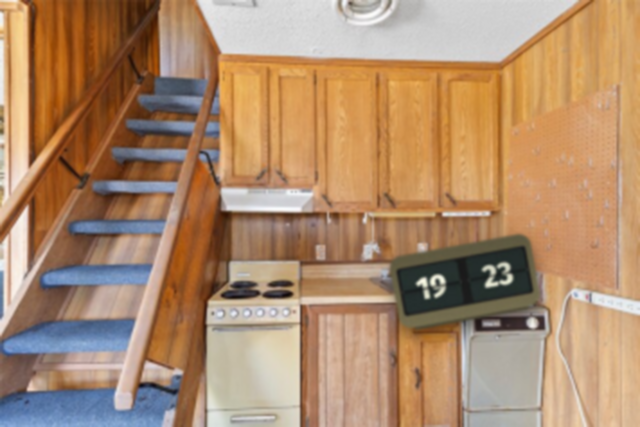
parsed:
**19:23**
